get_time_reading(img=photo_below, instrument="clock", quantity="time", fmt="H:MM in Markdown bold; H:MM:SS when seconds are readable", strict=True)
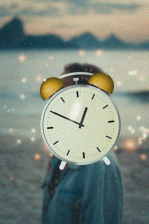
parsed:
**12:50**
